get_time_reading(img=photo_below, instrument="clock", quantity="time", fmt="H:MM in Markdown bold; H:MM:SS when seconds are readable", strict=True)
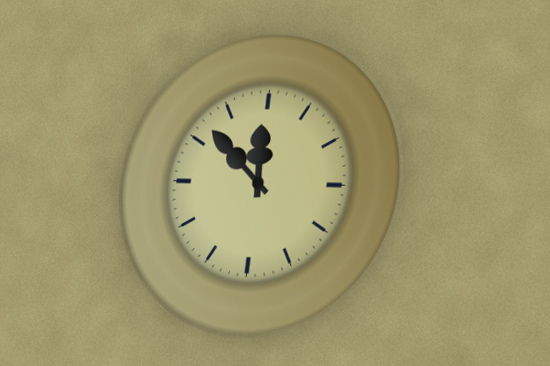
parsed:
**11:52**
